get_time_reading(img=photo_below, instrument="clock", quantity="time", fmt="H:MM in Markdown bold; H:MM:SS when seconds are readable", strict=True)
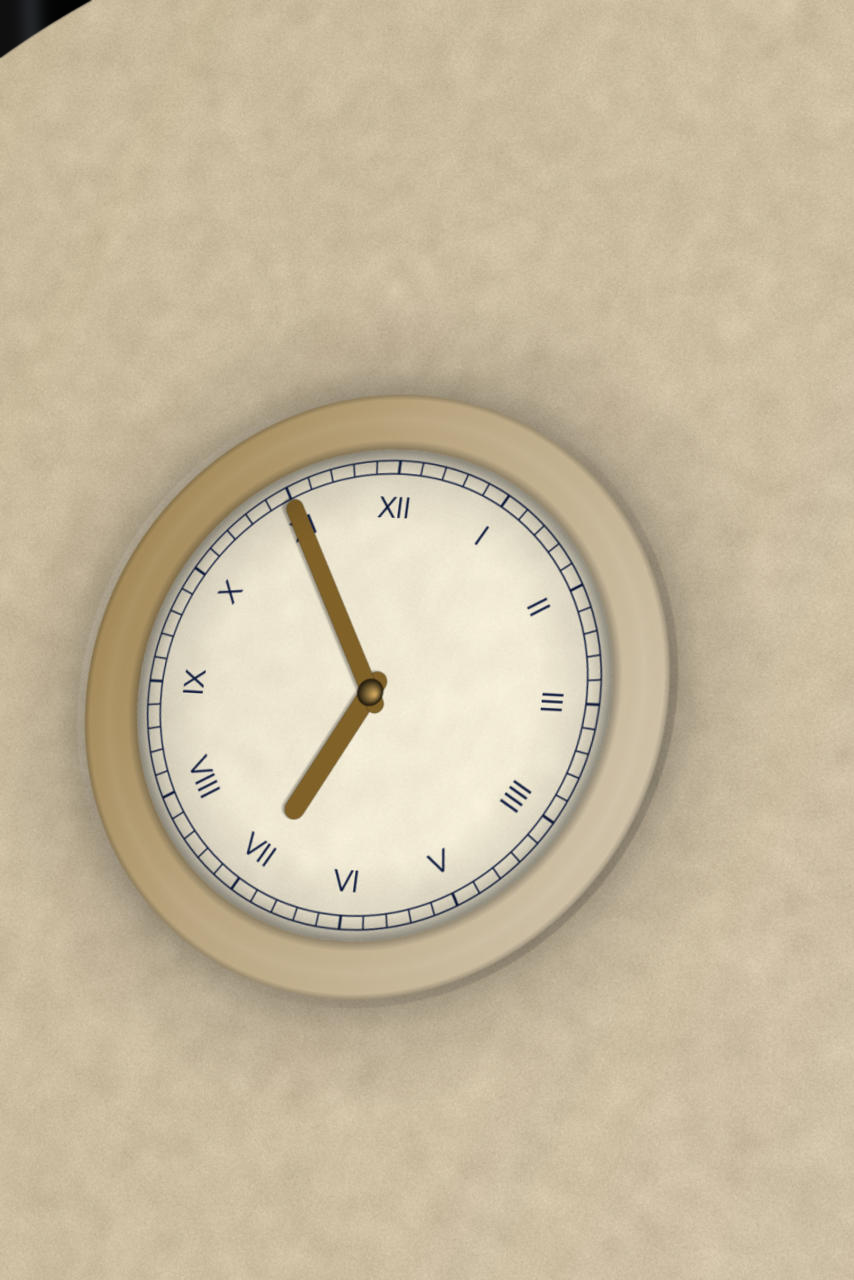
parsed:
**6:55**
